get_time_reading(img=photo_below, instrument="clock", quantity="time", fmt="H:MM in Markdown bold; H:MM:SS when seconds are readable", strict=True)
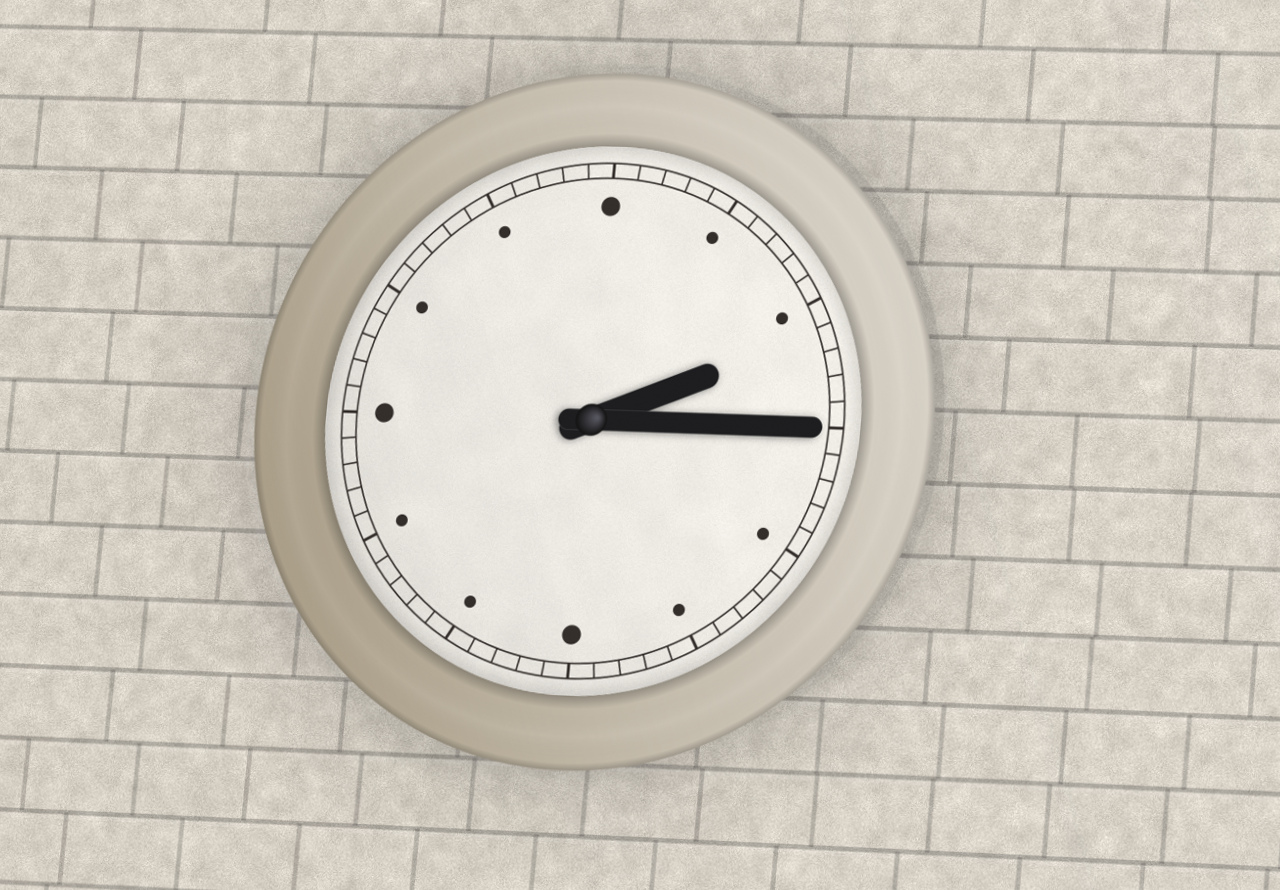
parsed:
**2:15**
